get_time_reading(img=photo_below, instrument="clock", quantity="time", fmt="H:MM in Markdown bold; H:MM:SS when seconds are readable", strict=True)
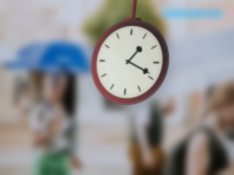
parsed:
**1:19**
